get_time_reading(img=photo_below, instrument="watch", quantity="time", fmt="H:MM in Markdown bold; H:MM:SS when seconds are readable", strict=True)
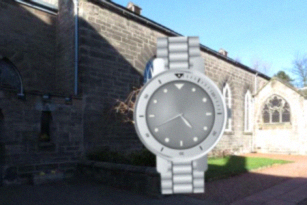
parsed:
**4:41**
